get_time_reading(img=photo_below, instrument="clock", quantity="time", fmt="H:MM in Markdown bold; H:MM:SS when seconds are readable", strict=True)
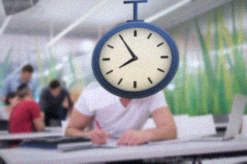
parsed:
**7:55**
